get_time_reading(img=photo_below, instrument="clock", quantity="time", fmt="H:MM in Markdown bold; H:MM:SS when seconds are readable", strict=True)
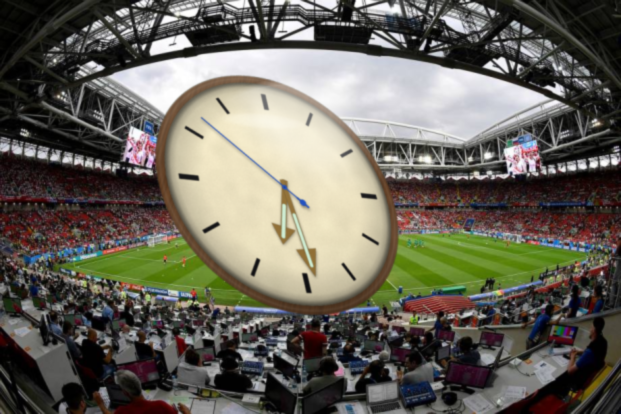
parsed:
**6:28:52**
